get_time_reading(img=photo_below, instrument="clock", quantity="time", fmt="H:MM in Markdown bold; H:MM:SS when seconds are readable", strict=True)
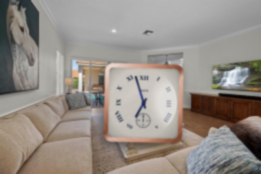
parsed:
**6:57**
